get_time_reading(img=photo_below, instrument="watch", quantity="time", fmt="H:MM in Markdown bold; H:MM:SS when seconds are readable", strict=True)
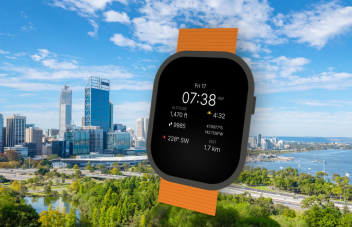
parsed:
**7:38**
